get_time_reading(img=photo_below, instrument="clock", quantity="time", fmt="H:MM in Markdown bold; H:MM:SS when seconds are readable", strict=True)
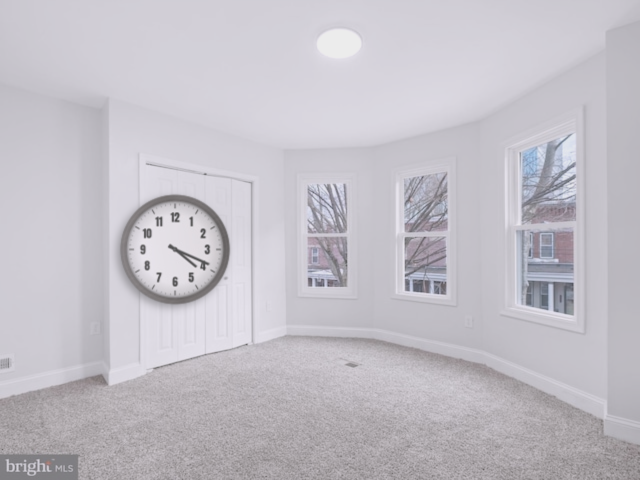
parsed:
**4:19**
